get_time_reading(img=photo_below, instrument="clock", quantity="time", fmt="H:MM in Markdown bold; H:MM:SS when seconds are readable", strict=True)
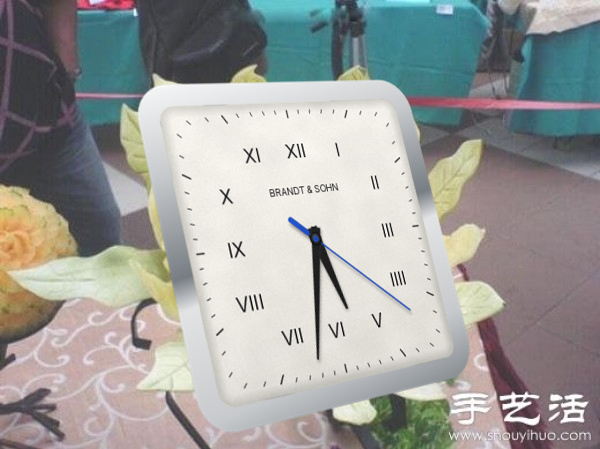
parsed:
**5:32:22**
